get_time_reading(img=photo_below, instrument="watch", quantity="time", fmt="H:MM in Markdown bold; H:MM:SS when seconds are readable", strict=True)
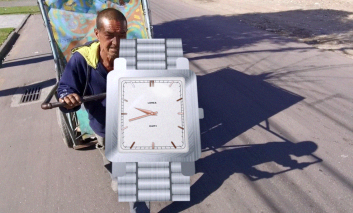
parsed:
**9:42**
